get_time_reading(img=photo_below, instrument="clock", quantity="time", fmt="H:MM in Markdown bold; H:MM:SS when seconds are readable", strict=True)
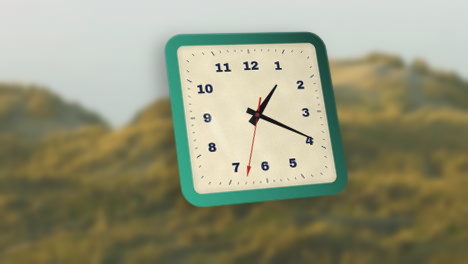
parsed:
**1:19:33**
